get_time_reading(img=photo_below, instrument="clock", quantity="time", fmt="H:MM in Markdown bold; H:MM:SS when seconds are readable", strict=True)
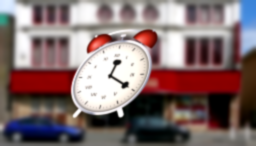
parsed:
**12:20**
